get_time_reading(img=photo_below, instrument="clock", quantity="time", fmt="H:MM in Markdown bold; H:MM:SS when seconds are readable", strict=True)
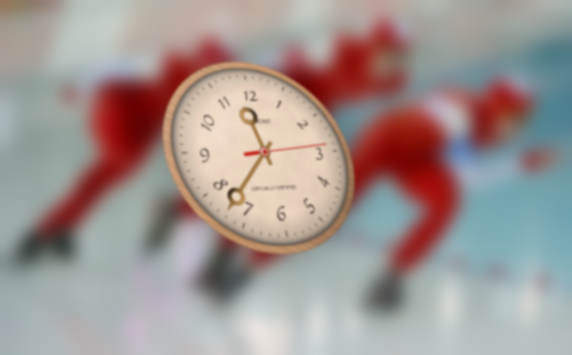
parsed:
**11:37:14**
